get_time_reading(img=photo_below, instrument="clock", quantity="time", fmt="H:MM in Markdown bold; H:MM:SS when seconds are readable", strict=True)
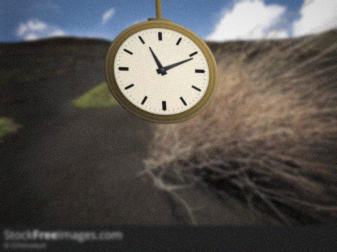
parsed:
**11:11**
